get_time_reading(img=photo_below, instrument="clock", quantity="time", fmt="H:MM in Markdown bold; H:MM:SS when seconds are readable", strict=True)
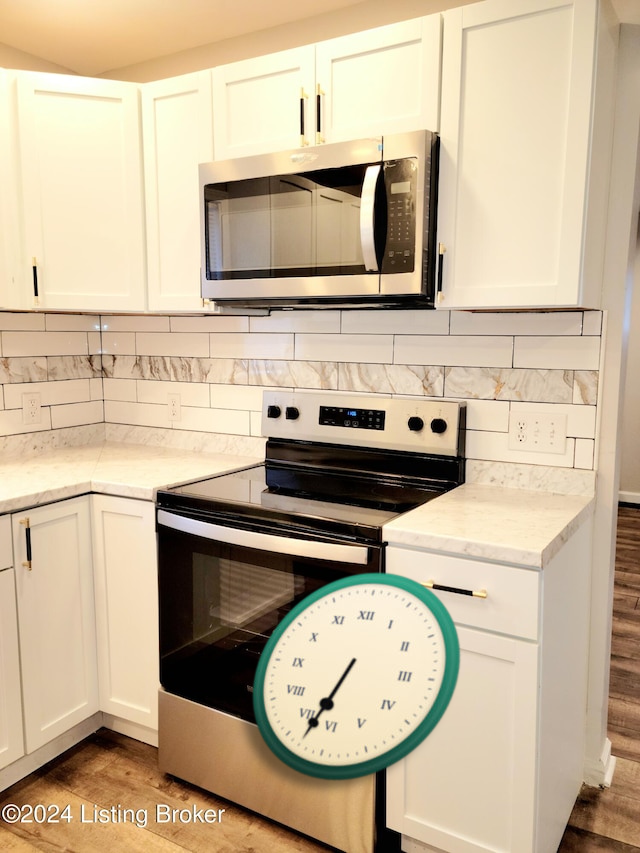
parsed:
**6:33**
